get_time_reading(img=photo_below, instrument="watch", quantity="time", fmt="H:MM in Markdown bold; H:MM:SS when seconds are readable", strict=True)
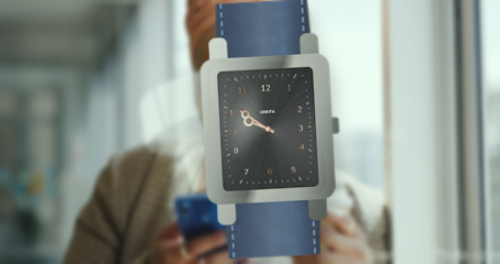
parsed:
**9:51**
